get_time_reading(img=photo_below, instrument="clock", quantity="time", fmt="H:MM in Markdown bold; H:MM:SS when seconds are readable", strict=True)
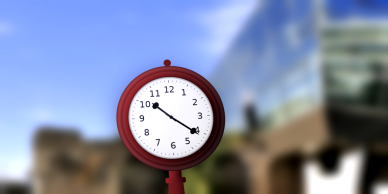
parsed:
**10:21**
